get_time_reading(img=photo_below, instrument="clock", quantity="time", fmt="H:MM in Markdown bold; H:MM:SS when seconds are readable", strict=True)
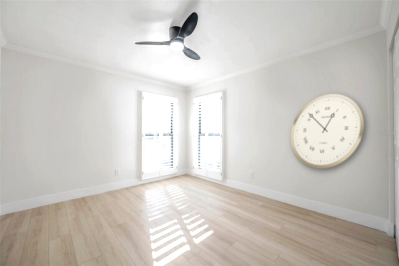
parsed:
**12:52**
